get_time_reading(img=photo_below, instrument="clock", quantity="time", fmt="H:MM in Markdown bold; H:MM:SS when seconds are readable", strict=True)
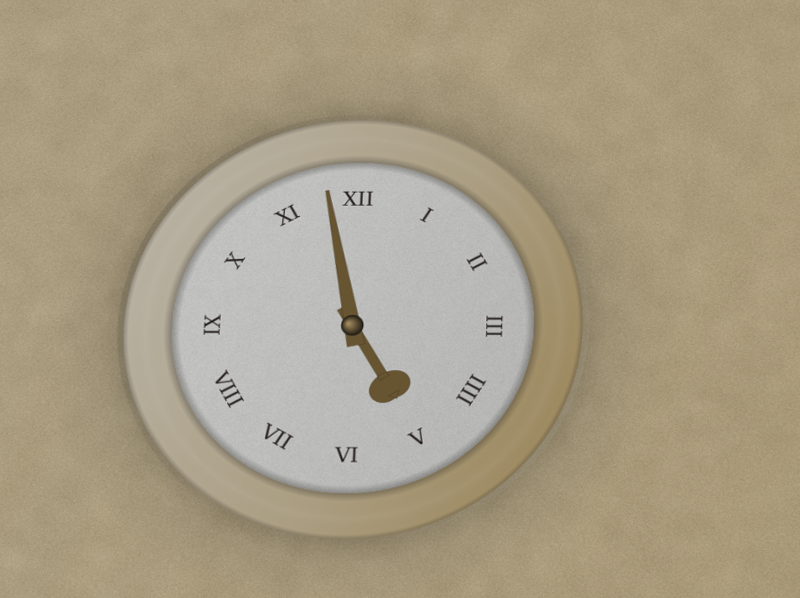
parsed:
**4:58**
